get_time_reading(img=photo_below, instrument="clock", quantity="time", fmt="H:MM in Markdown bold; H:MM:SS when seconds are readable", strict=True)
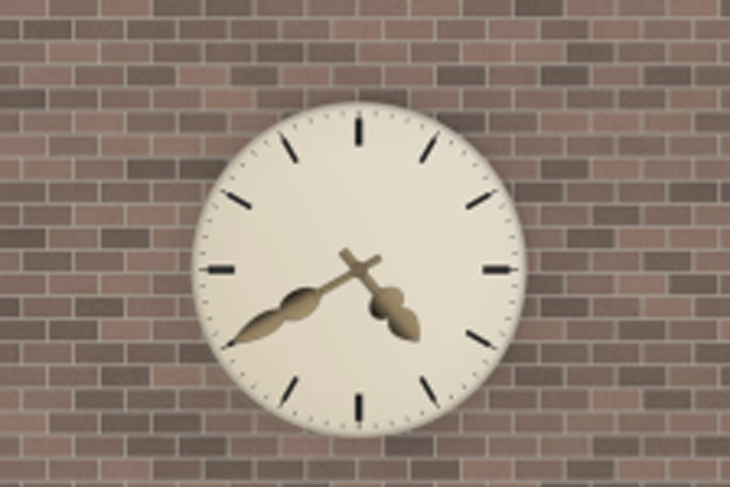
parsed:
**4:40**
